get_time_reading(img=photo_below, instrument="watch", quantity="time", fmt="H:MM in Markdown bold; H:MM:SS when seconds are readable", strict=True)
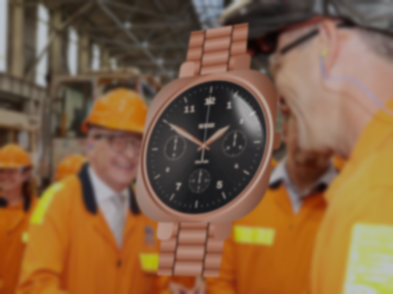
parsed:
**1:50**
